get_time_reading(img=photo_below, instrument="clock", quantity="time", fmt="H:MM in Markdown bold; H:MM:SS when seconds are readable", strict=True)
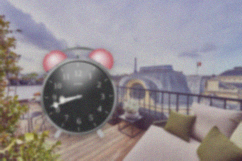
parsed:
**8:42**
